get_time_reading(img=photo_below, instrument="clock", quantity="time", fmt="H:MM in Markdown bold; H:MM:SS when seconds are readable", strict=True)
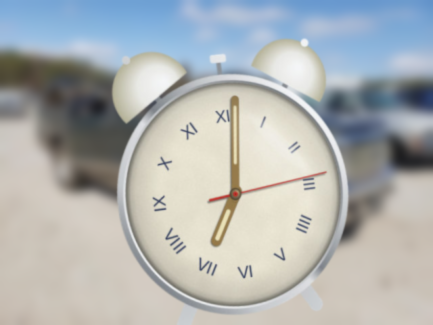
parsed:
**7:01:14**
